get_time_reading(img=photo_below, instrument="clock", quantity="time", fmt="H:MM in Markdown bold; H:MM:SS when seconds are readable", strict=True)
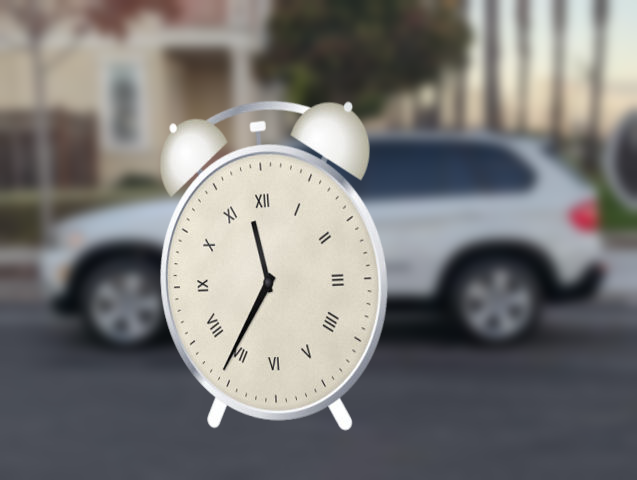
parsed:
**11:36**
